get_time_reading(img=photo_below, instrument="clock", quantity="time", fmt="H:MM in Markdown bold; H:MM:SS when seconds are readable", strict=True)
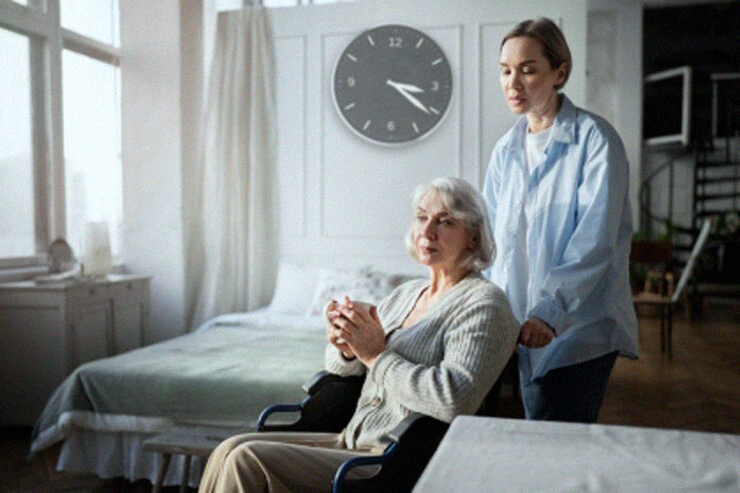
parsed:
**3:21**
